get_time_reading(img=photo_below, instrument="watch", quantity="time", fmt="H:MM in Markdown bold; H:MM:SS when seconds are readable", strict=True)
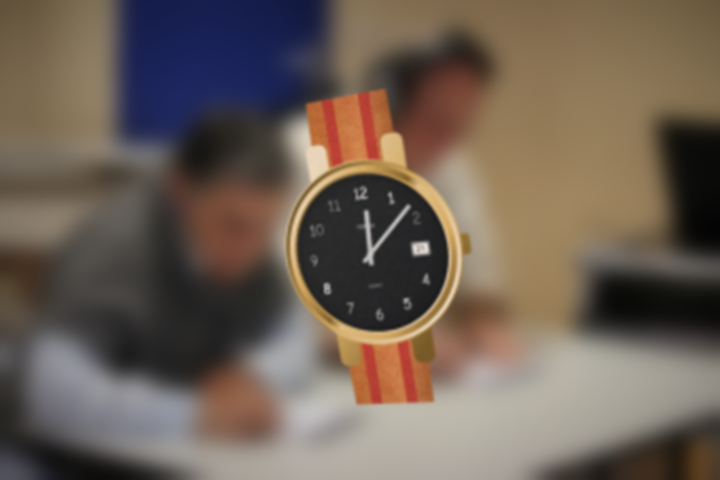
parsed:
**12:08**
